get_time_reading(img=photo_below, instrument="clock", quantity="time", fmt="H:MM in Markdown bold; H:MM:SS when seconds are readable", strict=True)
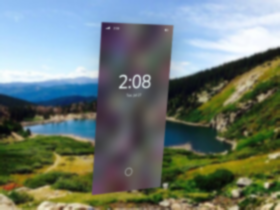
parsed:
**2:08**
